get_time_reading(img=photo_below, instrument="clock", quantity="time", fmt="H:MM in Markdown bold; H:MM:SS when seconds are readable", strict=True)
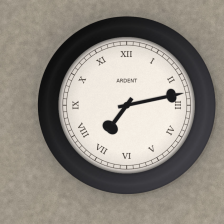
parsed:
**7:13**
